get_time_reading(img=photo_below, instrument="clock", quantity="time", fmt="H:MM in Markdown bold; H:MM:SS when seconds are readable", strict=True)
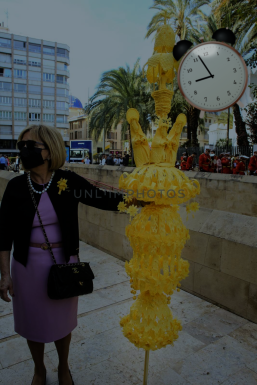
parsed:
**8:57**
